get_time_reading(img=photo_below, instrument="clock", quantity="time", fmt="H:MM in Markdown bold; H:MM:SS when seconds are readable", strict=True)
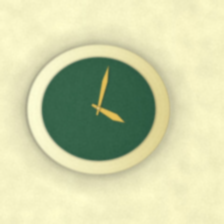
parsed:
**4:02**
